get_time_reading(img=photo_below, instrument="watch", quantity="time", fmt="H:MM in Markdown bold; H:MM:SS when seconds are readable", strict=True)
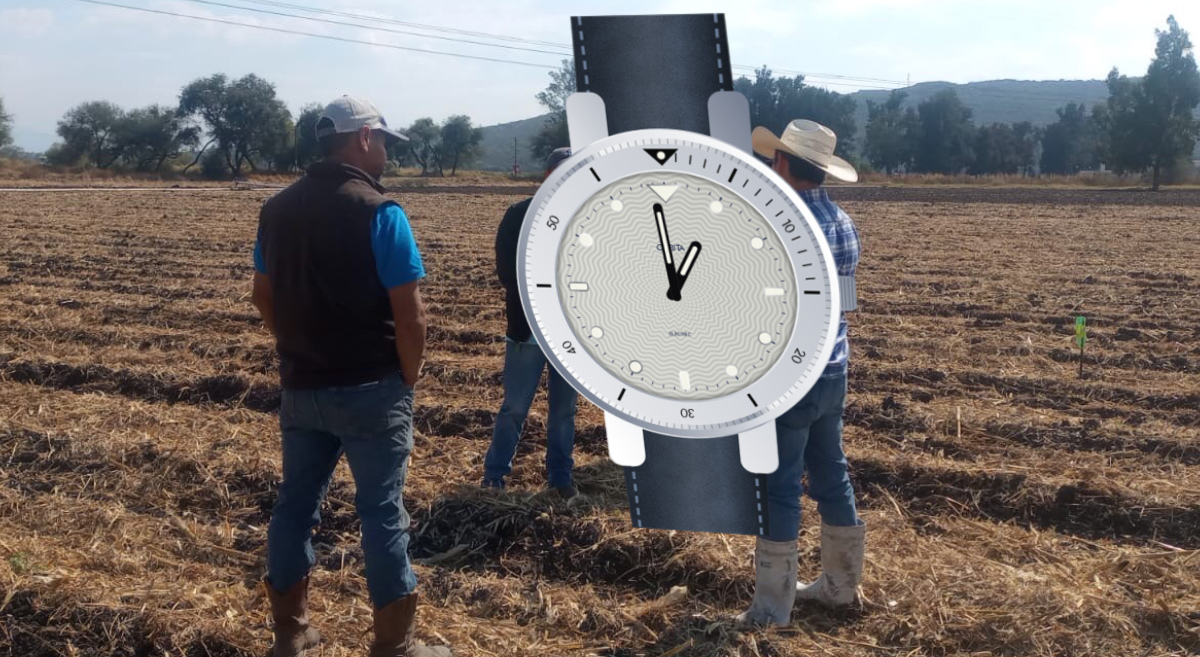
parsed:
**12:59**
